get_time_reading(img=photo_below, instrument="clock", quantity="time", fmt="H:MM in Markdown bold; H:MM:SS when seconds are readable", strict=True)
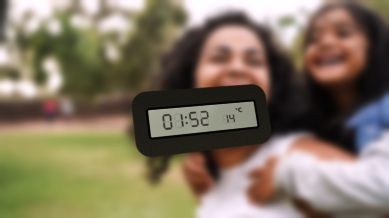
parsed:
**1:52**
